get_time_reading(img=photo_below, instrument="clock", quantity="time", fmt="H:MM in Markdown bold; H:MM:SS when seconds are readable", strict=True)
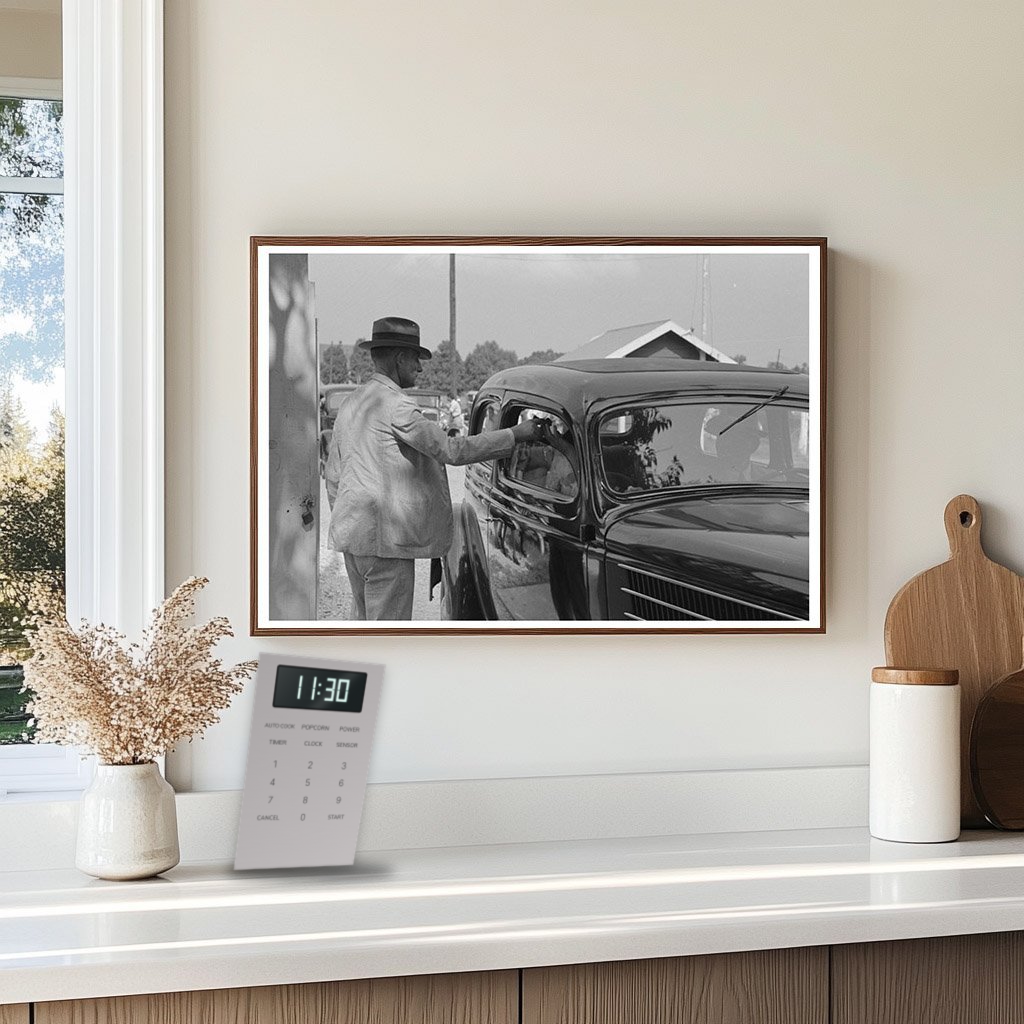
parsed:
**11:30**
